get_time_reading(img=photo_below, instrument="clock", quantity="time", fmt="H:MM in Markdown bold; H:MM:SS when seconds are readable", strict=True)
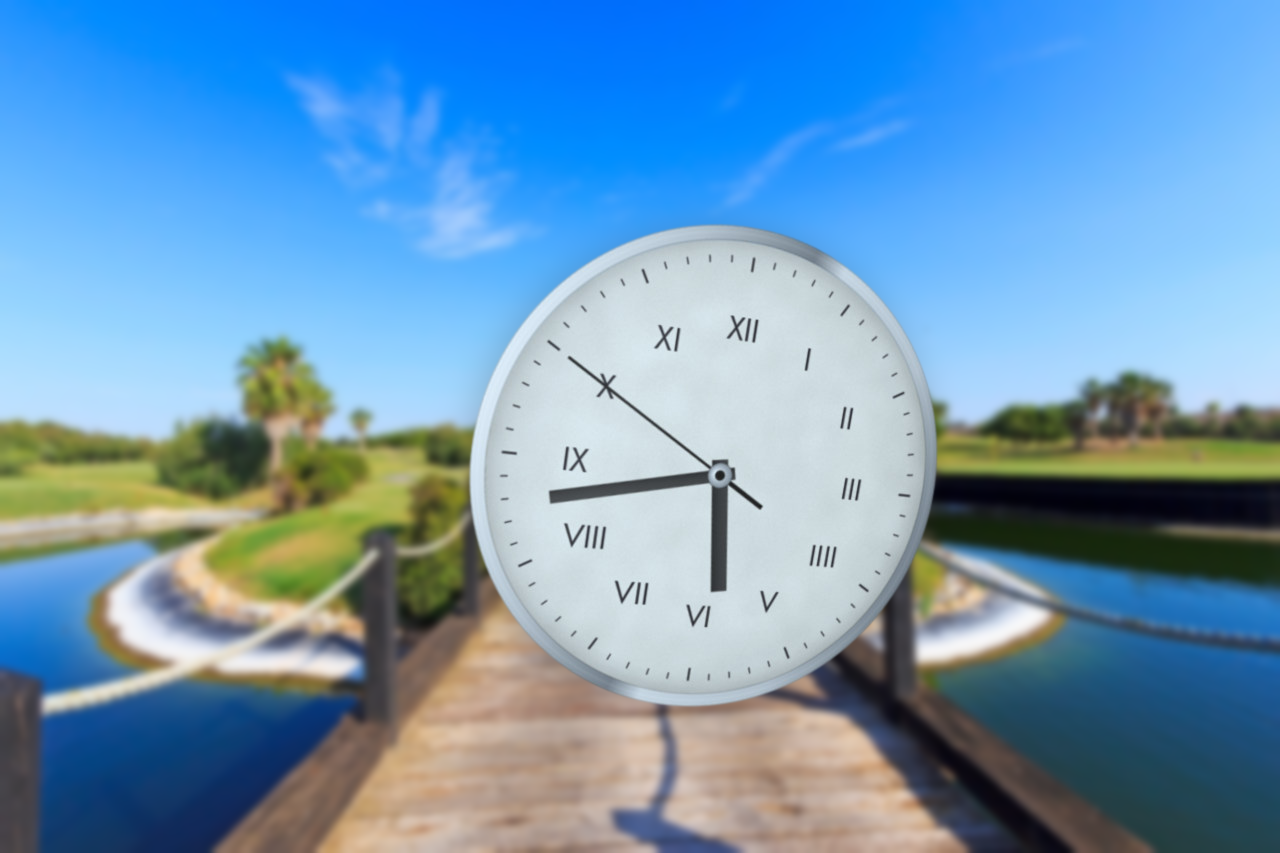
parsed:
**5:42:50**
